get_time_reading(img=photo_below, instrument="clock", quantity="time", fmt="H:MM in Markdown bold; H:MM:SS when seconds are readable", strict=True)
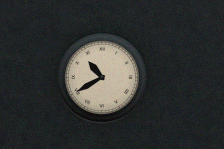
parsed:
**10:40**
